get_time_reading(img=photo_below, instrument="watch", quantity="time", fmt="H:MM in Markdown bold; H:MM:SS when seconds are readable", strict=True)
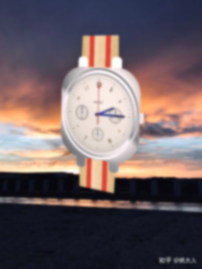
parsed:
**2:15**
